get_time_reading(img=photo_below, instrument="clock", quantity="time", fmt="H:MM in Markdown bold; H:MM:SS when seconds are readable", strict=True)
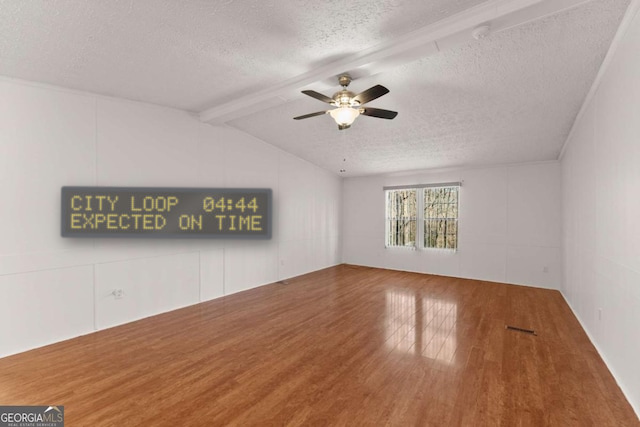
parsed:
**4:44**
